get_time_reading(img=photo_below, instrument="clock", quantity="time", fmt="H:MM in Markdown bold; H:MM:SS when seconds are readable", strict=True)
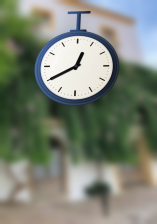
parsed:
**12:40**
